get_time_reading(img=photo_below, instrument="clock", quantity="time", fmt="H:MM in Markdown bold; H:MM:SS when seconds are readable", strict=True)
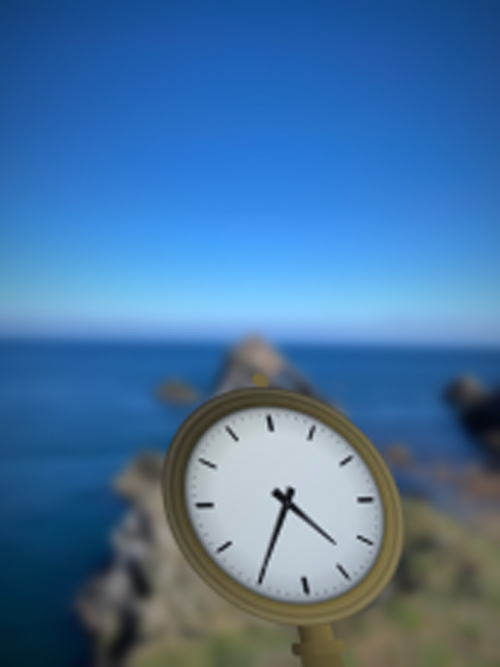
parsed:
**4:35**
